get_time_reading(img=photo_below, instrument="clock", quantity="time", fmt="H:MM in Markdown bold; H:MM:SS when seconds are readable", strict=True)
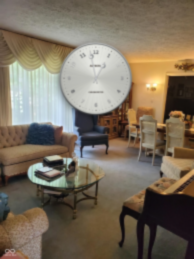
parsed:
**12:58**
